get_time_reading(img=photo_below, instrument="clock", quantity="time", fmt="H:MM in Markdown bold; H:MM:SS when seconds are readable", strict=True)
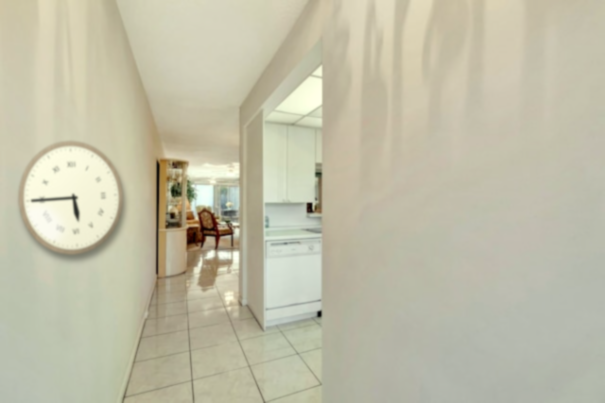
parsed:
**5:45**
